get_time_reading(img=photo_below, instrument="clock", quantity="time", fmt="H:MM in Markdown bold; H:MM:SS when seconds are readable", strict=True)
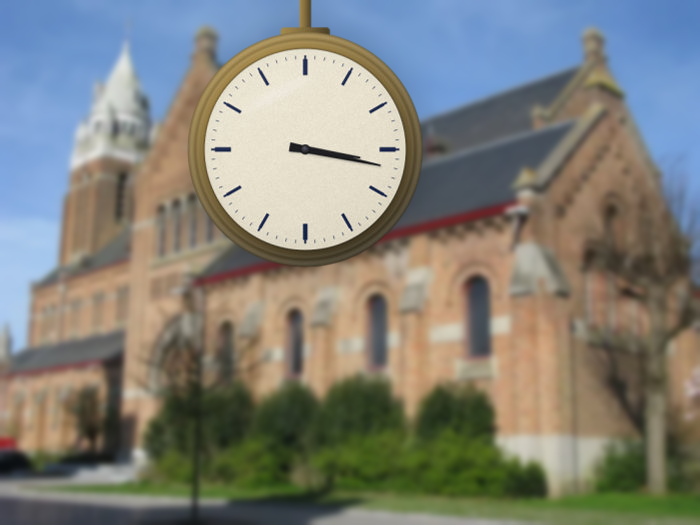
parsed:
**3:17**
